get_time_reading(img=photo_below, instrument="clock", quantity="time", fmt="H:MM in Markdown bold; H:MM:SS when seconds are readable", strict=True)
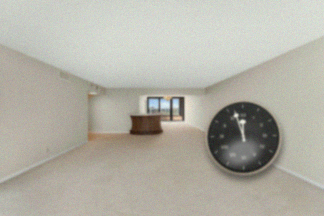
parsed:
**11:57**
